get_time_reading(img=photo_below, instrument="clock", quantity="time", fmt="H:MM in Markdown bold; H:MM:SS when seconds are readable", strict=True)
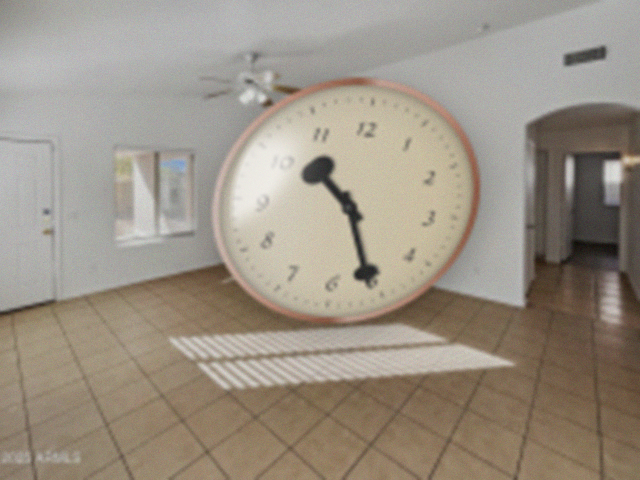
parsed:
**10:26**
